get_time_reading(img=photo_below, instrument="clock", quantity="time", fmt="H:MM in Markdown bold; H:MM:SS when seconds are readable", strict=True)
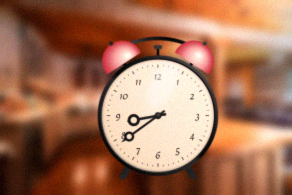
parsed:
**8:39**
